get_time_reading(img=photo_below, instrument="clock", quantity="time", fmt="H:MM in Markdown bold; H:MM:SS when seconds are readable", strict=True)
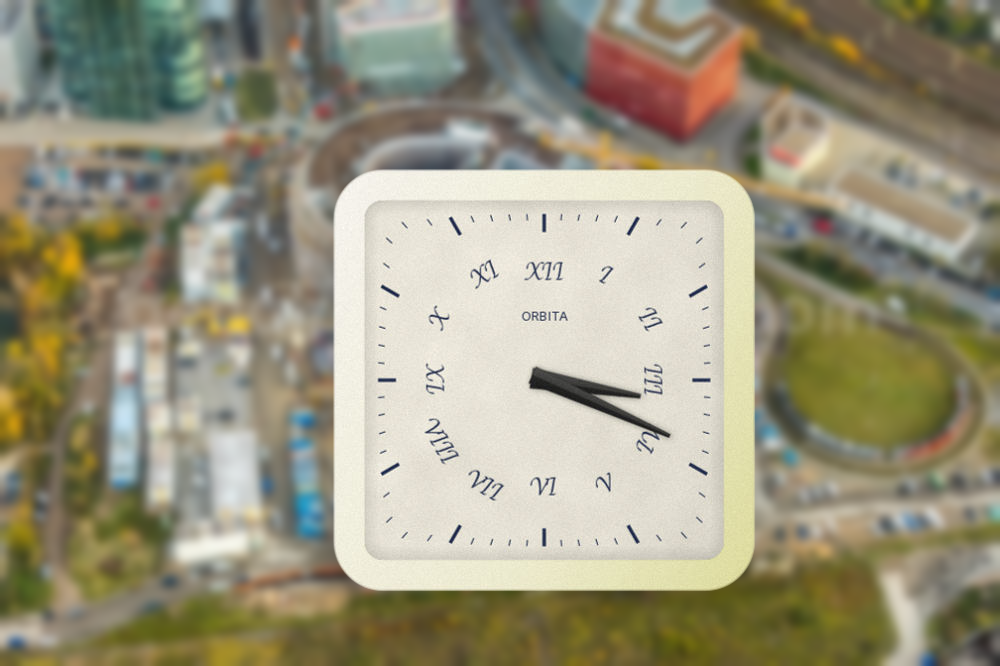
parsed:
**3:19**
